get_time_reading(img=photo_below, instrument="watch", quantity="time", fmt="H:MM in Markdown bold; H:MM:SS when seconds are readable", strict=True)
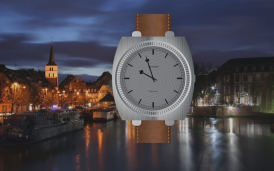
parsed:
**9:57**
